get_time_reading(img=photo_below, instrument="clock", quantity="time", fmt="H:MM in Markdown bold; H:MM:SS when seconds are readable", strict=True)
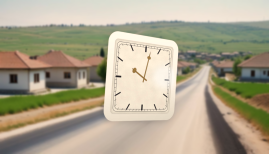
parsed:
**10:02**
